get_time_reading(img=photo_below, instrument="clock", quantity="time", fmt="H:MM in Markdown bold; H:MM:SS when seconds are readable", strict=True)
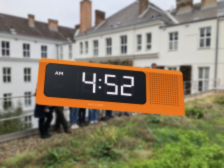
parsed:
**4:52**
